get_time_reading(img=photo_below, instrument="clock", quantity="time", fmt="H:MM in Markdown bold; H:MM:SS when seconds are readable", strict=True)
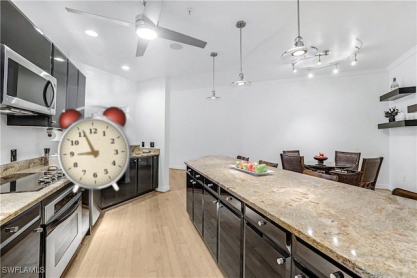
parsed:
**8:56**
